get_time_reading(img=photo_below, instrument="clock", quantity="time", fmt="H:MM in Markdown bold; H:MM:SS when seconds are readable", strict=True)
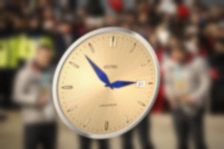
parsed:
**2:53**
